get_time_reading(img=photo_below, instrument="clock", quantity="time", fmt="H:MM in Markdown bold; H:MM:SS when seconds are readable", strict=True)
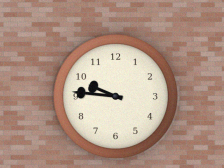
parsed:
**9:46**
